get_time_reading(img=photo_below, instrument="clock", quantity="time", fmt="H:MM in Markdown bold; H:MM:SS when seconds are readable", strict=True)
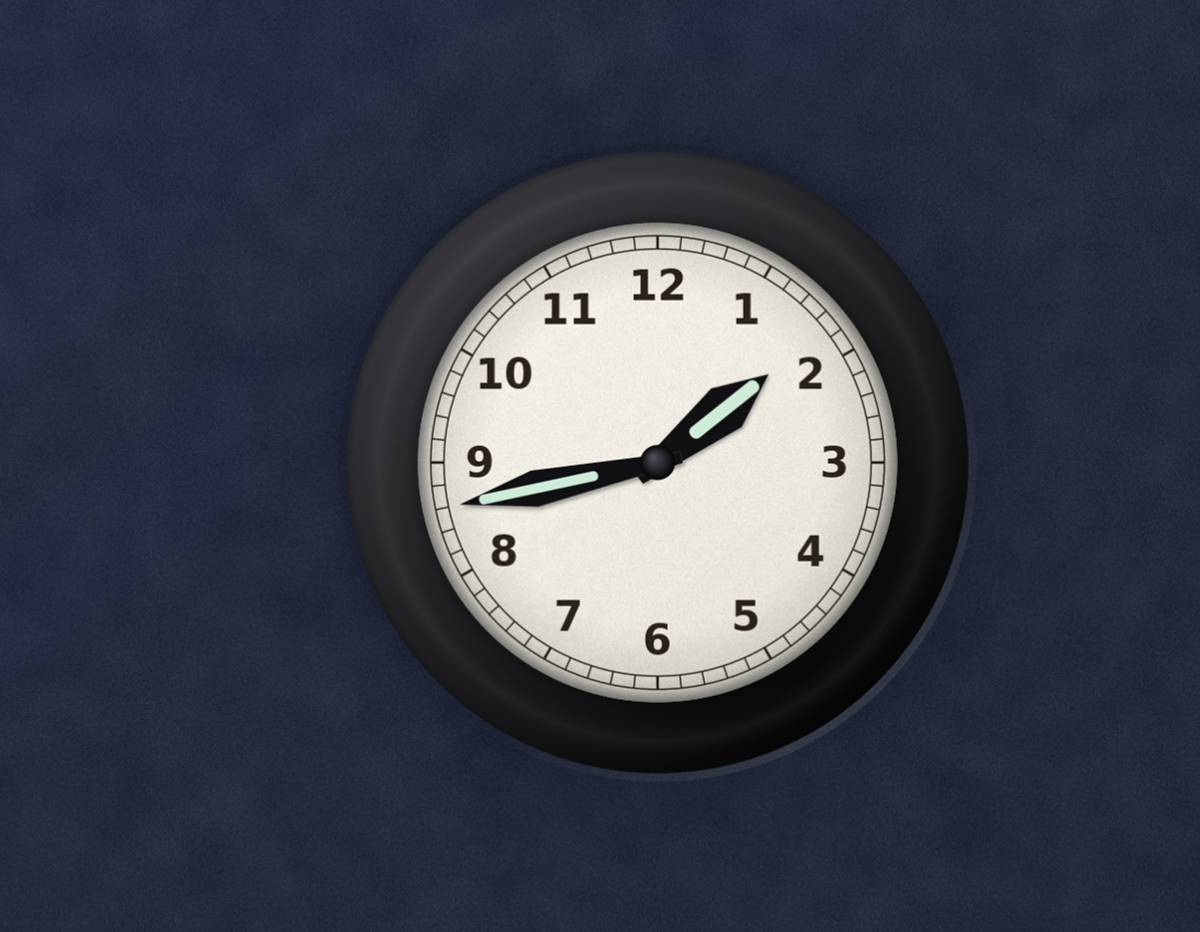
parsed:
**1:43**
